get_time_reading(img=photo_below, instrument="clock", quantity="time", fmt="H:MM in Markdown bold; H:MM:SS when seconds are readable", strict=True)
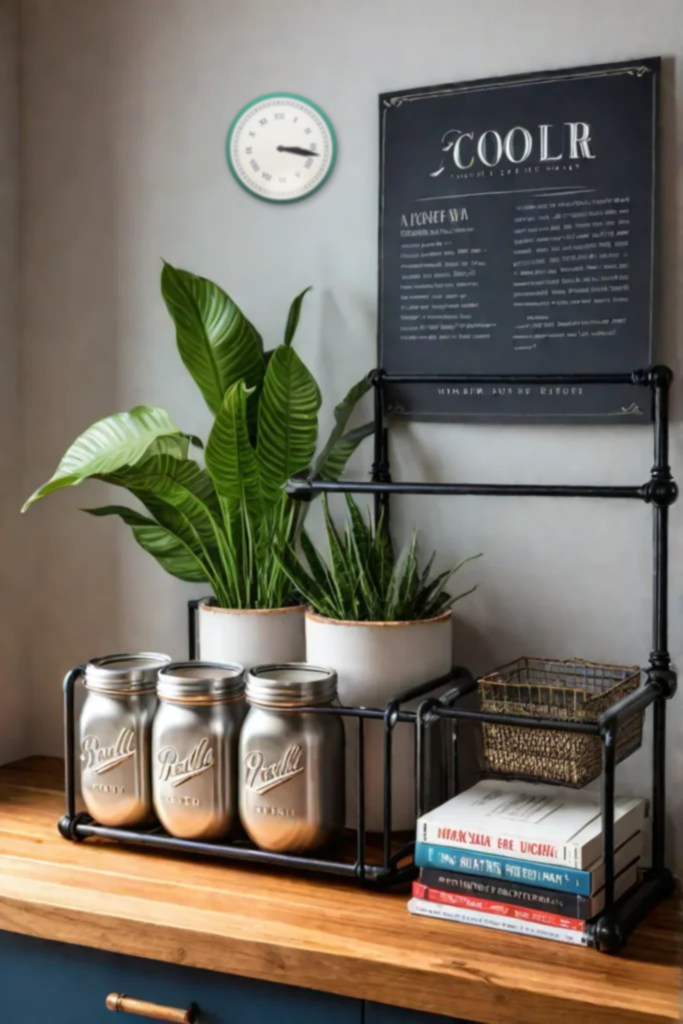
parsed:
**3:17**
